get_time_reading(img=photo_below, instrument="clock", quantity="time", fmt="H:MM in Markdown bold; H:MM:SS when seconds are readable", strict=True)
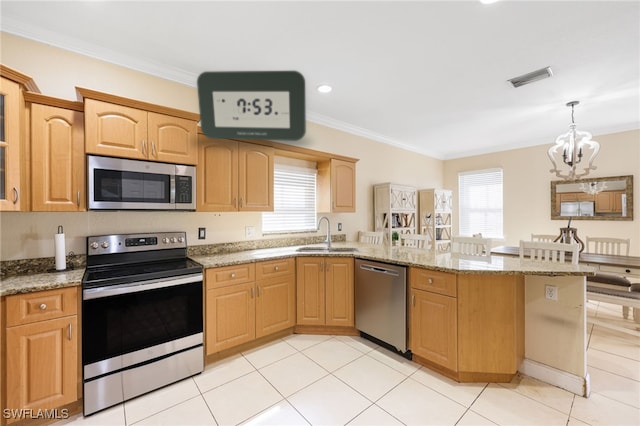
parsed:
**7:53**
